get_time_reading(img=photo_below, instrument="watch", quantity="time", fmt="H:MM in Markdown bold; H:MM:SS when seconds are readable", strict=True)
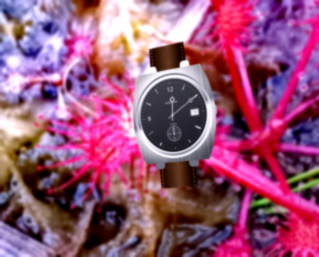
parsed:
**12:10**
